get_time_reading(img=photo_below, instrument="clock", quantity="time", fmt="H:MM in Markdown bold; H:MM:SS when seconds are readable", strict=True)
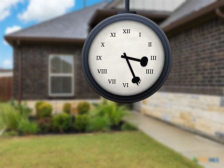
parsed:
**3:26**
